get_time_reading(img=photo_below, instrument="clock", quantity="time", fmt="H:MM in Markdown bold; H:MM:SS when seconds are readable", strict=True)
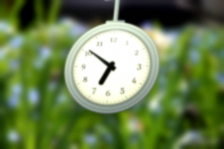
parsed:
**6:51**
